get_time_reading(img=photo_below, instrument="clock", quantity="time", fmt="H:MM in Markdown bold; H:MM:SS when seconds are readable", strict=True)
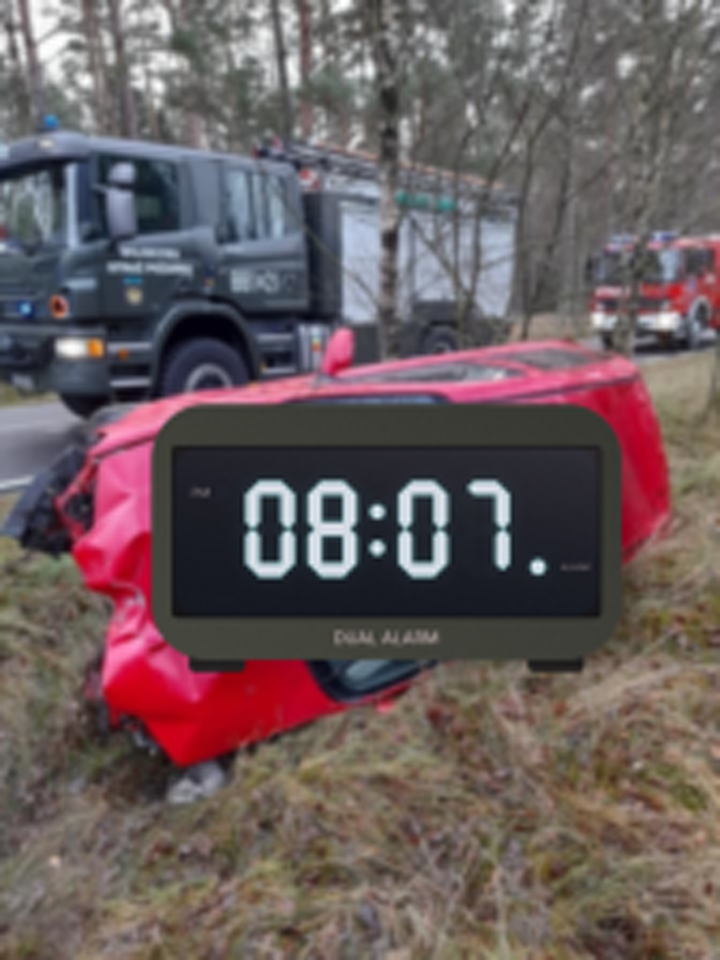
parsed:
**8:07**
